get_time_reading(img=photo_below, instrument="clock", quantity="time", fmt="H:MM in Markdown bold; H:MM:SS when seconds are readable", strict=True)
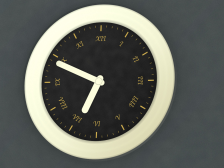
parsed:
**6:49**
